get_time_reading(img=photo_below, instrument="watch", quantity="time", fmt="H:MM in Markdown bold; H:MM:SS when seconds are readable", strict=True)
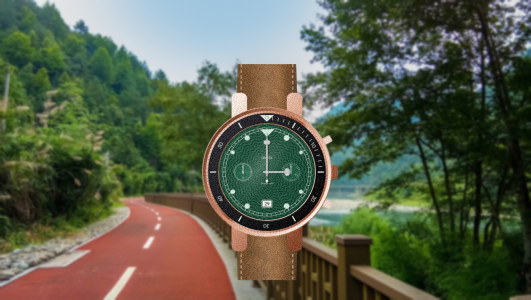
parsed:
**3:00**
